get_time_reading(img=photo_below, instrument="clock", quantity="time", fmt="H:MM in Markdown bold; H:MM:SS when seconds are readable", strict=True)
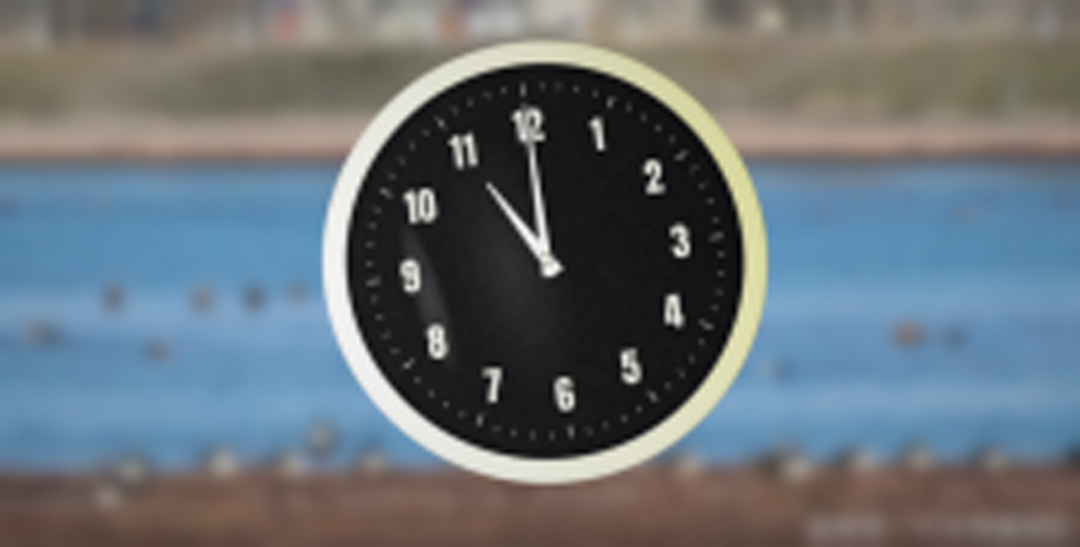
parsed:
**11:00**
